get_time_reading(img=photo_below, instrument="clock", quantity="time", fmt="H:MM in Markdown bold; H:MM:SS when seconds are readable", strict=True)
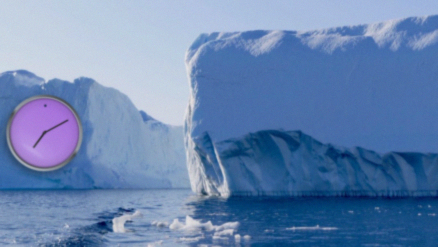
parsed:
**7:10**
